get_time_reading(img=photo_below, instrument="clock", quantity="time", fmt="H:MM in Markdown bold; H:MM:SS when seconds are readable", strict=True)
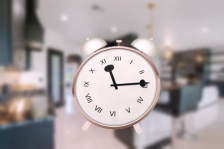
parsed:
**11:14**
